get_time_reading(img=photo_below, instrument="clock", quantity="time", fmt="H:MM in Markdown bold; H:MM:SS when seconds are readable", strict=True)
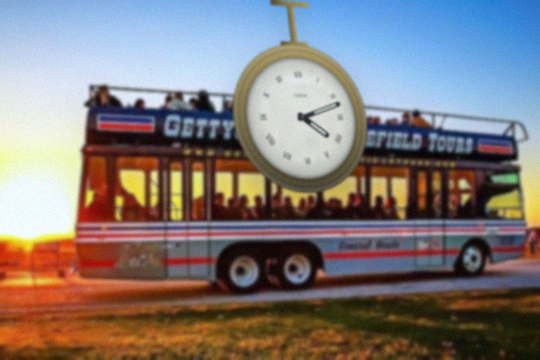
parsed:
**4:12**
